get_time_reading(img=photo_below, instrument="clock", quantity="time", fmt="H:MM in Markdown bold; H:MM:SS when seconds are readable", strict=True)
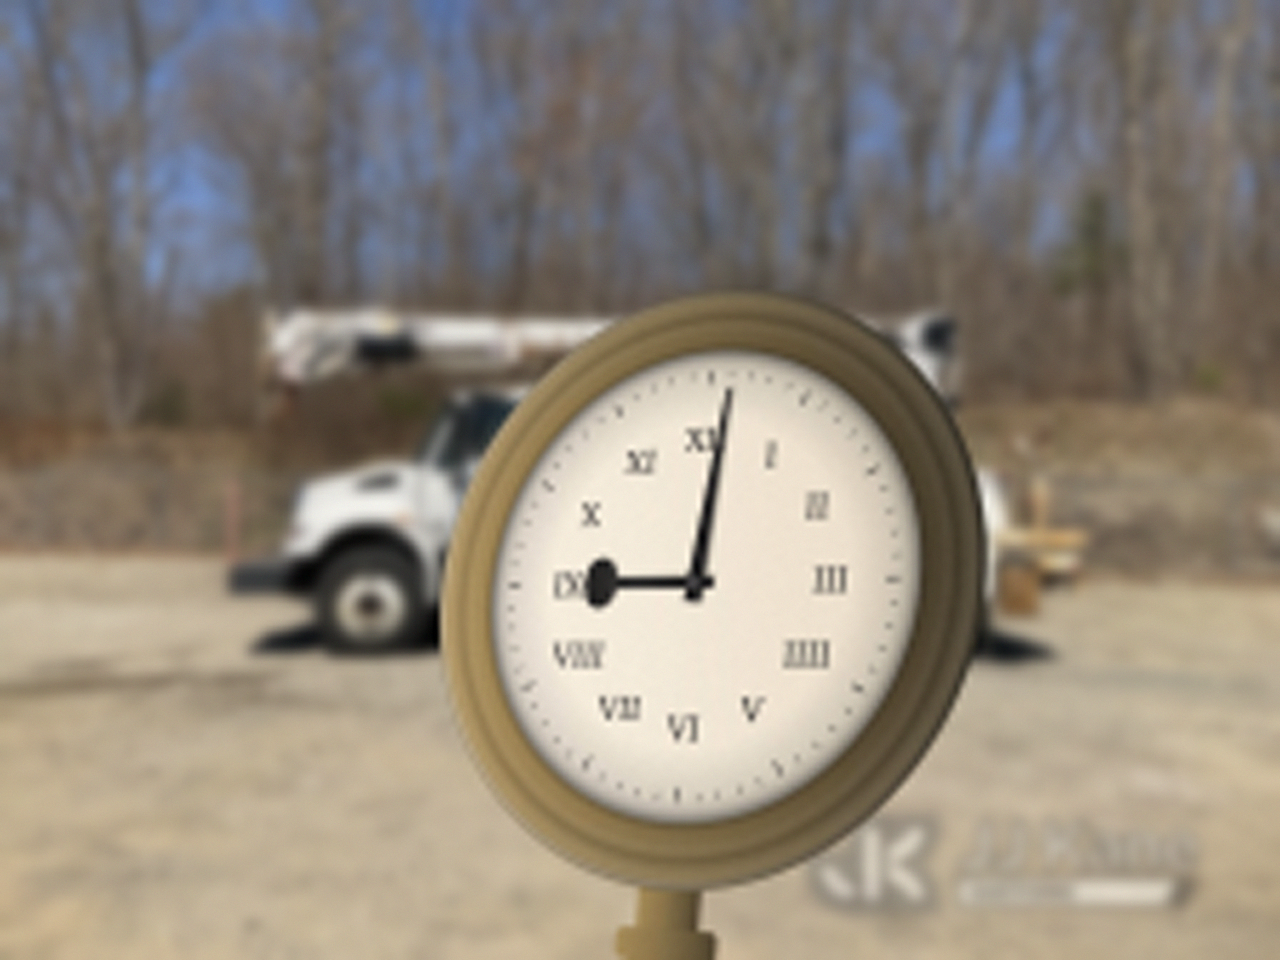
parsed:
**9:01**
